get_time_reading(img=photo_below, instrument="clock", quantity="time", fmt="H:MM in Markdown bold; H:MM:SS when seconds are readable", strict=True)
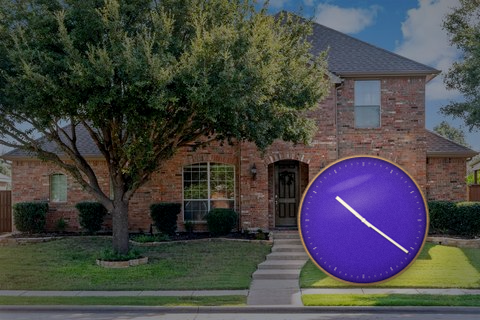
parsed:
**10:21**
